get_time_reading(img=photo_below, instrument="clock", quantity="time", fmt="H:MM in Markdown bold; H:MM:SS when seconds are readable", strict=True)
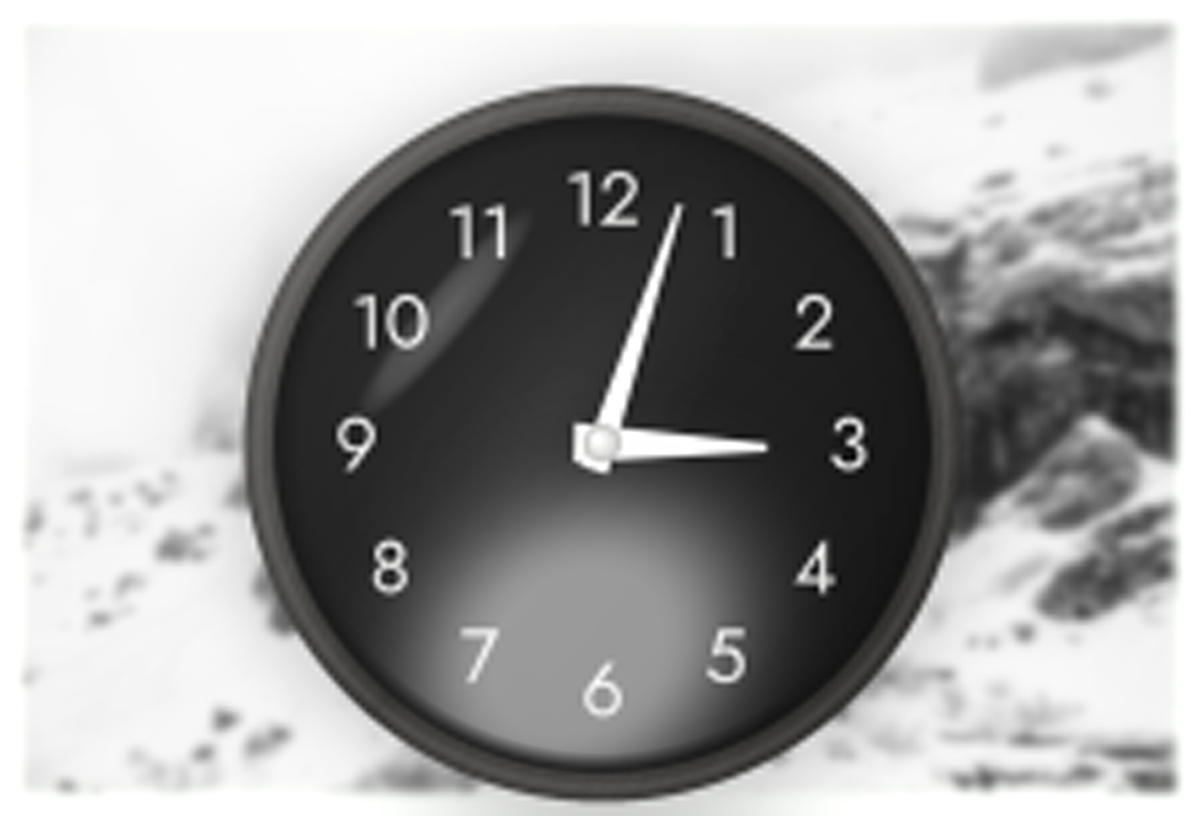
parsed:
**3:03**
